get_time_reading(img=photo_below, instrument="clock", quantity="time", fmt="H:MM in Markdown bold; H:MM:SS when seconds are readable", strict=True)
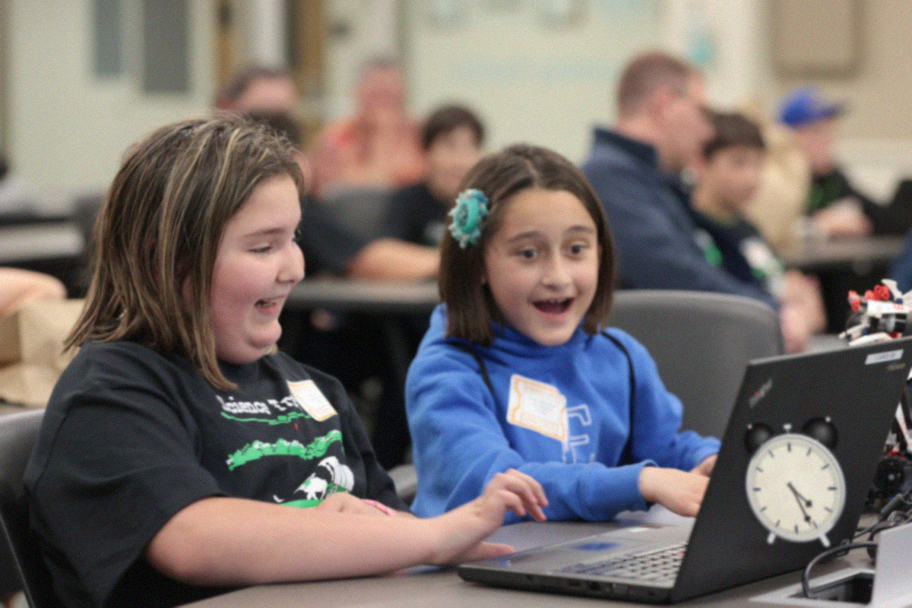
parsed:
**4:26**
